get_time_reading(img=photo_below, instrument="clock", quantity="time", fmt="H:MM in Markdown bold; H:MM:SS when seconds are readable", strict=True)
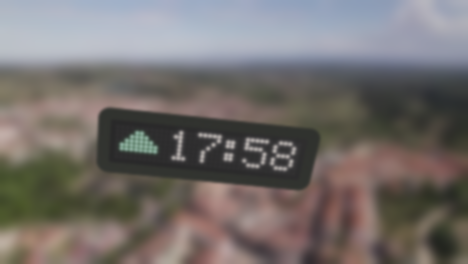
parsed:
**17:58**
